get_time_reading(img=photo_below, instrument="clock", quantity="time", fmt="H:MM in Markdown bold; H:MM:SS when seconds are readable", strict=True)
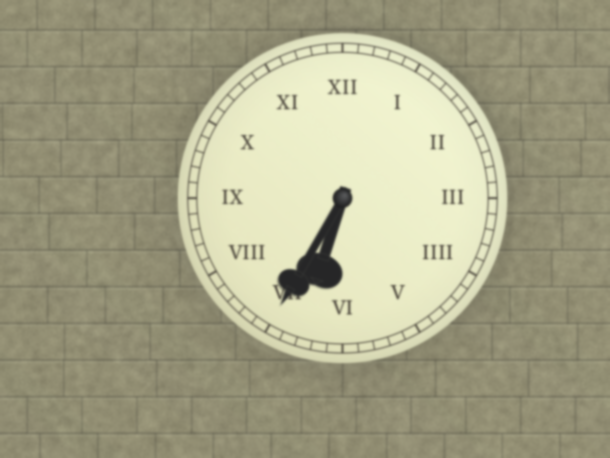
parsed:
**6:35**
